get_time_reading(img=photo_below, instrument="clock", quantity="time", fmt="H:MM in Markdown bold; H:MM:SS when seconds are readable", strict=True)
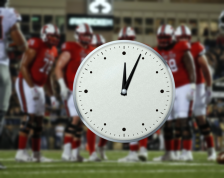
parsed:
**12:04**
